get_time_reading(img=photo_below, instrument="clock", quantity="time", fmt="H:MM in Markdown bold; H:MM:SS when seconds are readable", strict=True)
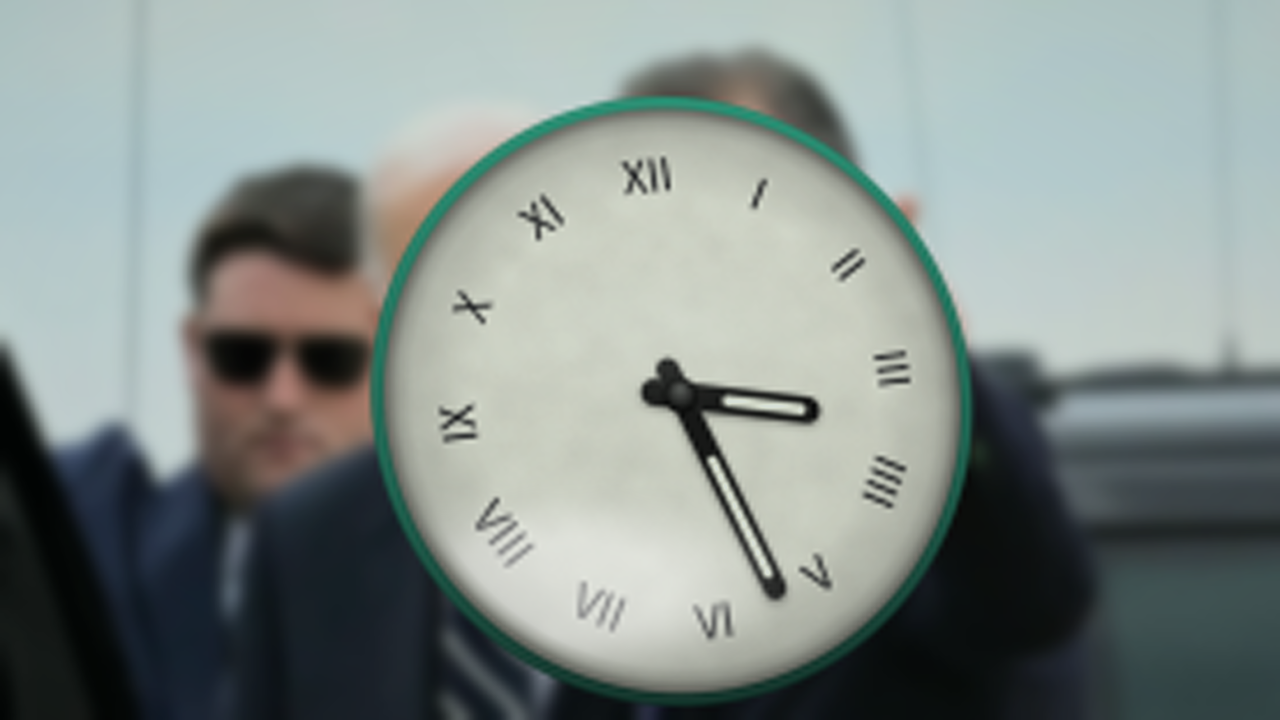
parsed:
**3:27**
